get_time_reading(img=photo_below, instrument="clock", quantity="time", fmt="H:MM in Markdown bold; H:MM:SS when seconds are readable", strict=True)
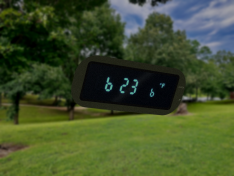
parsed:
**6:23**
